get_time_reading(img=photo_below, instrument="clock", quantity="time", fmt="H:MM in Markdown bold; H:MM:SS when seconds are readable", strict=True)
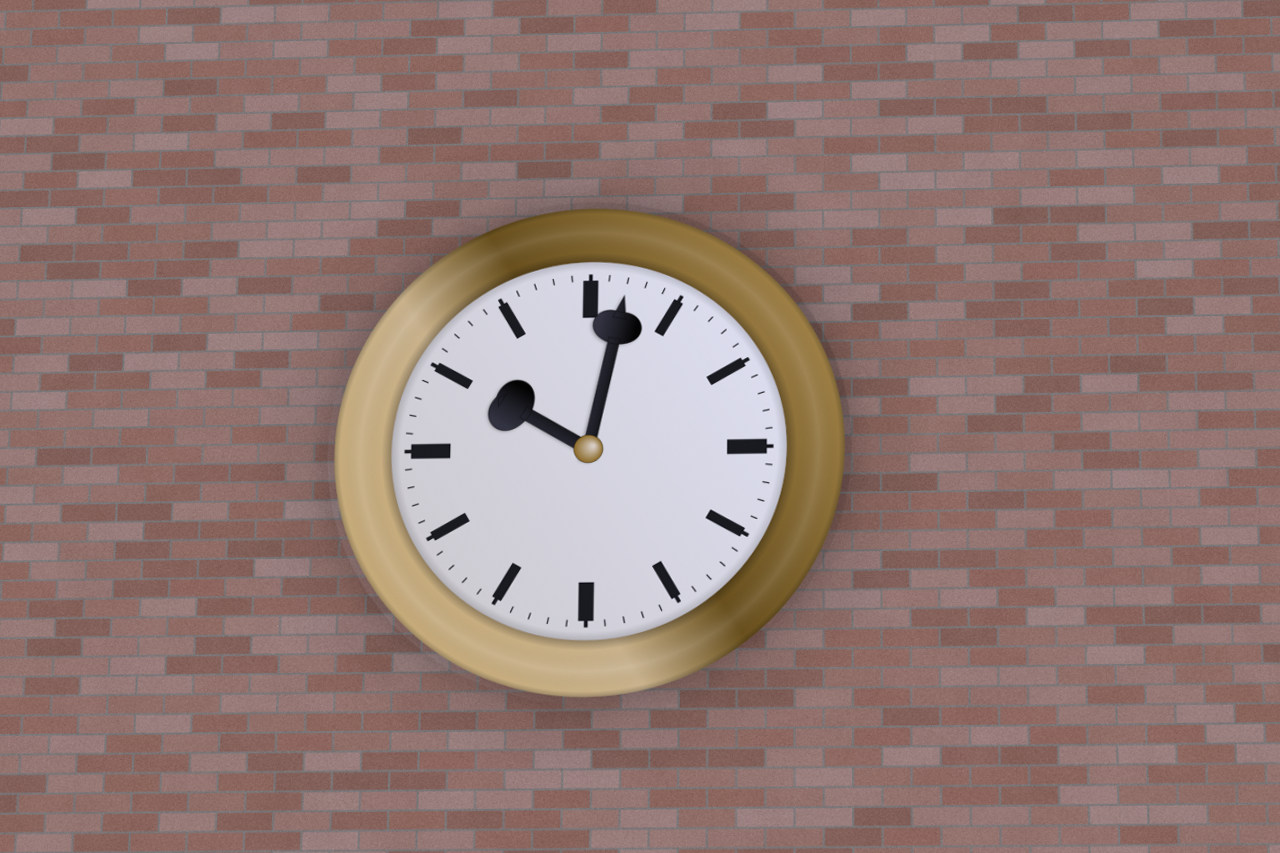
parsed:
**10:02**
